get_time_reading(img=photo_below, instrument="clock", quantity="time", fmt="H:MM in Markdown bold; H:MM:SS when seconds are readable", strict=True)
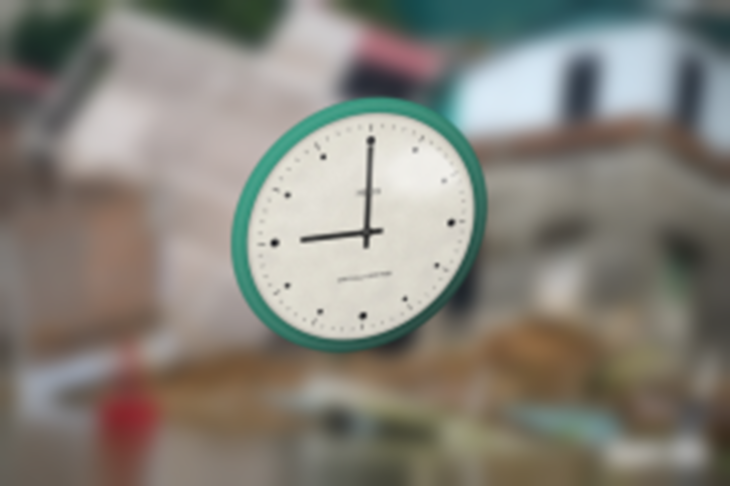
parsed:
**9:00**
